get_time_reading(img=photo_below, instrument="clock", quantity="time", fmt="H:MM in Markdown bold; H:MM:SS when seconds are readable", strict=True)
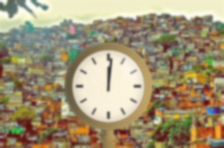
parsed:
**12:01**
